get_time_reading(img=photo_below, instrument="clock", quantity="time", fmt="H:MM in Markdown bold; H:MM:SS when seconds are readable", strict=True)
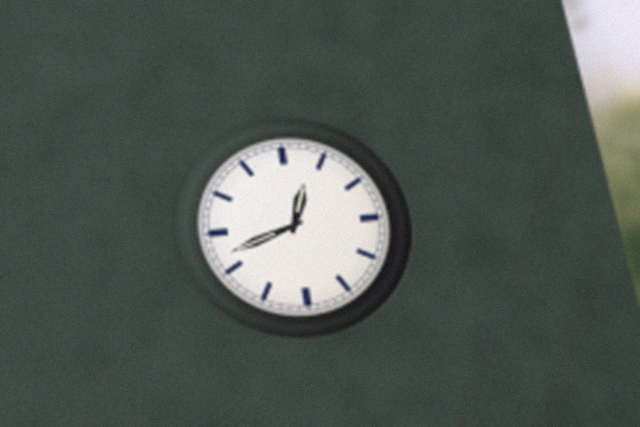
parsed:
**12:42**
